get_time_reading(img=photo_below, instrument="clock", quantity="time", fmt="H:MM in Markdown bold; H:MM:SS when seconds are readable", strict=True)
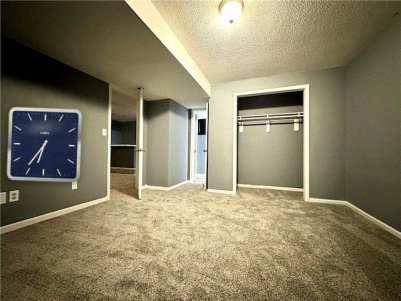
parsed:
**6:36**
